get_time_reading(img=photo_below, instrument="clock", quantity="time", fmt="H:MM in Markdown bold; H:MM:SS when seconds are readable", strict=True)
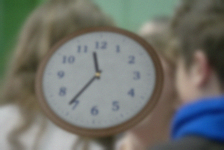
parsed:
**11:36**
